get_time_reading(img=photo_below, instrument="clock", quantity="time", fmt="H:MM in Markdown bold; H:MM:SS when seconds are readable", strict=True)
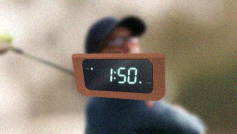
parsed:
**1:50**
